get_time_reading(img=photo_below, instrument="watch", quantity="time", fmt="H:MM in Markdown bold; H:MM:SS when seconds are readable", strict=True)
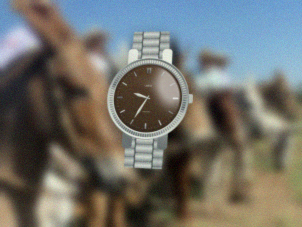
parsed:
**9:35**
